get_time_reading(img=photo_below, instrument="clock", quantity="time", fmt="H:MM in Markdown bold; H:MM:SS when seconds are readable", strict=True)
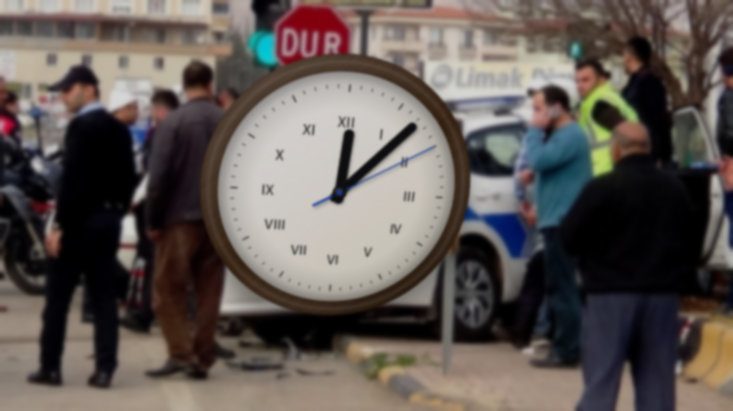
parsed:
**12:07:10**
